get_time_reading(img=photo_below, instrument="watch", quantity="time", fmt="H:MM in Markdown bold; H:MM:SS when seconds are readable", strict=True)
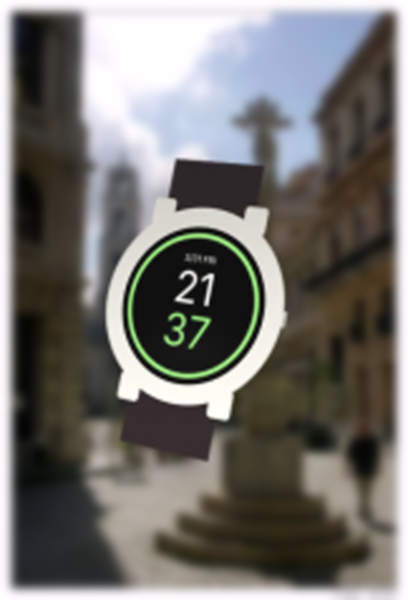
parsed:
**21:37**
